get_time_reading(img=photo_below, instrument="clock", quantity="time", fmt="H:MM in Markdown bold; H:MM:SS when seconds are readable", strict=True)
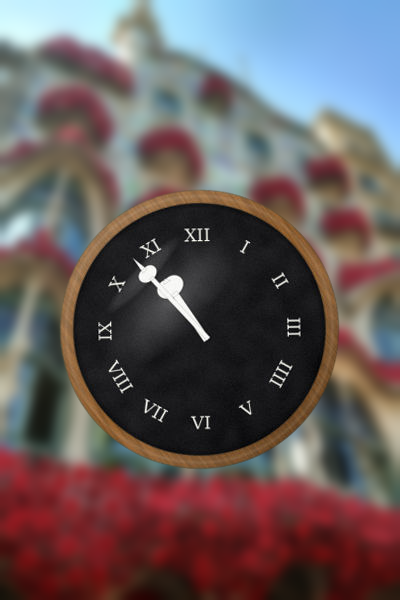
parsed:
**10:53**
